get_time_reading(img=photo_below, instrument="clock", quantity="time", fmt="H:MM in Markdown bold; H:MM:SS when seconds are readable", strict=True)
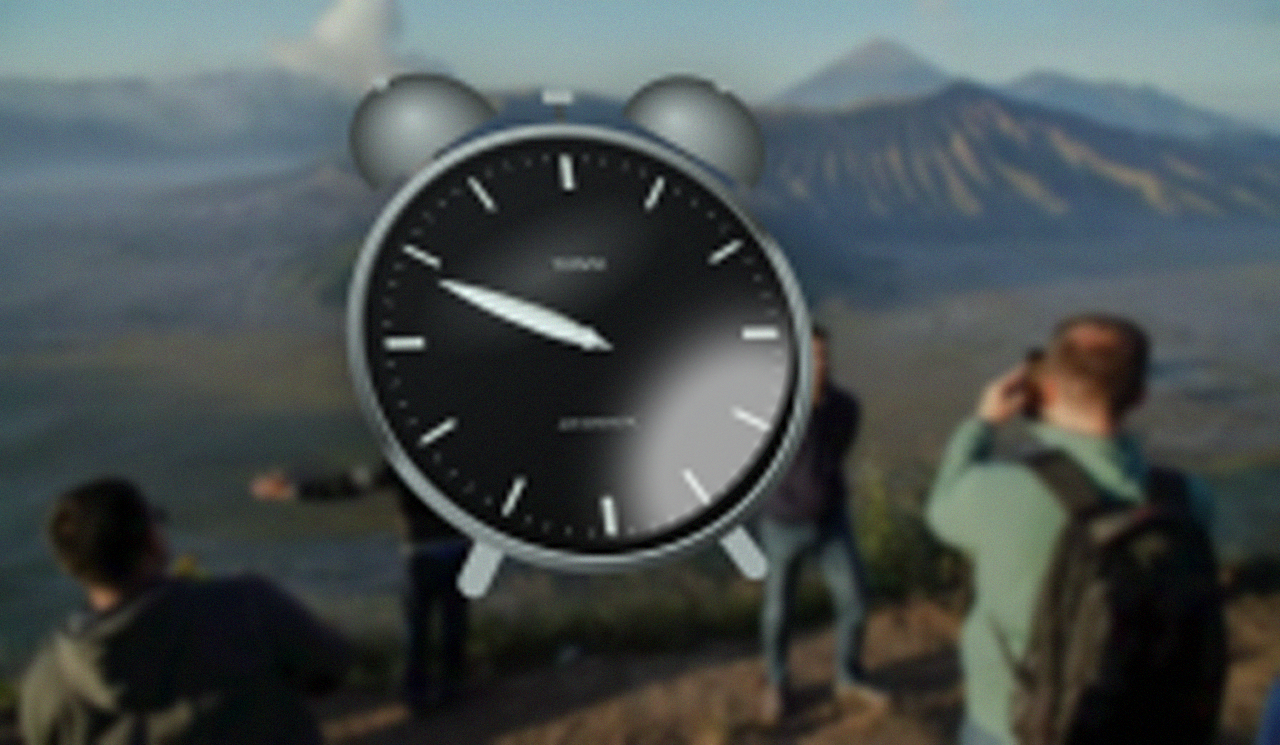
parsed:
**9:49**
